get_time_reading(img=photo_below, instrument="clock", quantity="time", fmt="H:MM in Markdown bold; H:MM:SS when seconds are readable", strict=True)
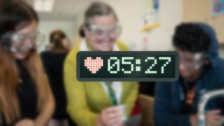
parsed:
**5:27**
